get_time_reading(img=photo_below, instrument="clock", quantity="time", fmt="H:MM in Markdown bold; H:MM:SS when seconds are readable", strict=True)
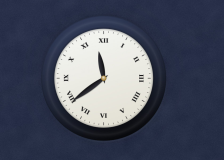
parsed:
**11:39**
